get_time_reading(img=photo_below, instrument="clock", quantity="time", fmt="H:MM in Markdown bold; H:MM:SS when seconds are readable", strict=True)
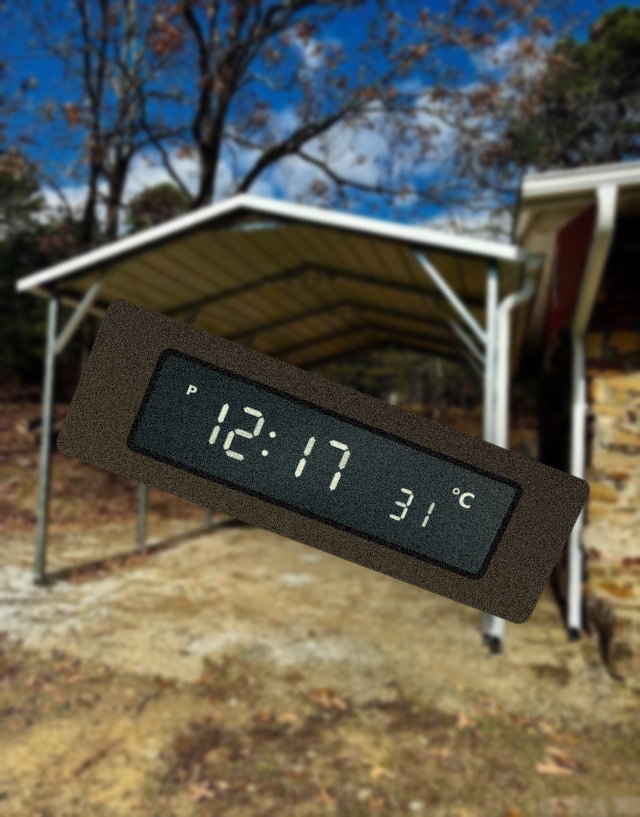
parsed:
**12:17**
